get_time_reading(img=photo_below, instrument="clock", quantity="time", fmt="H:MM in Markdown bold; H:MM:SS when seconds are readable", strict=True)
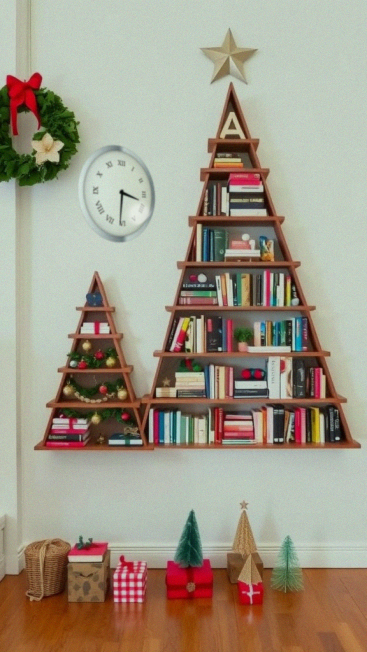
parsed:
**3:31**
